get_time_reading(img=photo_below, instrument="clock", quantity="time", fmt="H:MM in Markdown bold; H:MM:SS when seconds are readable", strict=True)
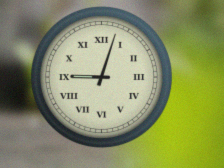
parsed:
**9:03**
